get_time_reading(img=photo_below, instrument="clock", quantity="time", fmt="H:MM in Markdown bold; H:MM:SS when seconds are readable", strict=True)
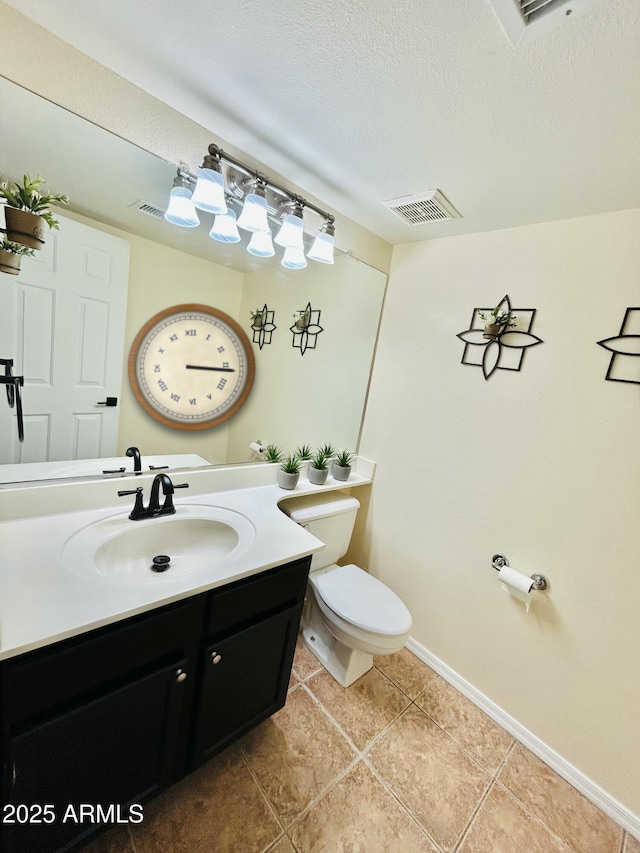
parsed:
**3:16**
